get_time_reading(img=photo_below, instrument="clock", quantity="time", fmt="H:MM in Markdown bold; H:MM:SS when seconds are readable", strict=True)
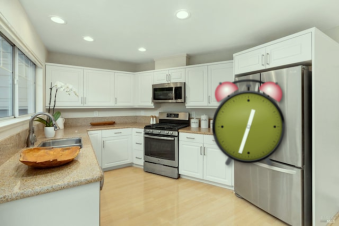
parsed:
**12:33**
